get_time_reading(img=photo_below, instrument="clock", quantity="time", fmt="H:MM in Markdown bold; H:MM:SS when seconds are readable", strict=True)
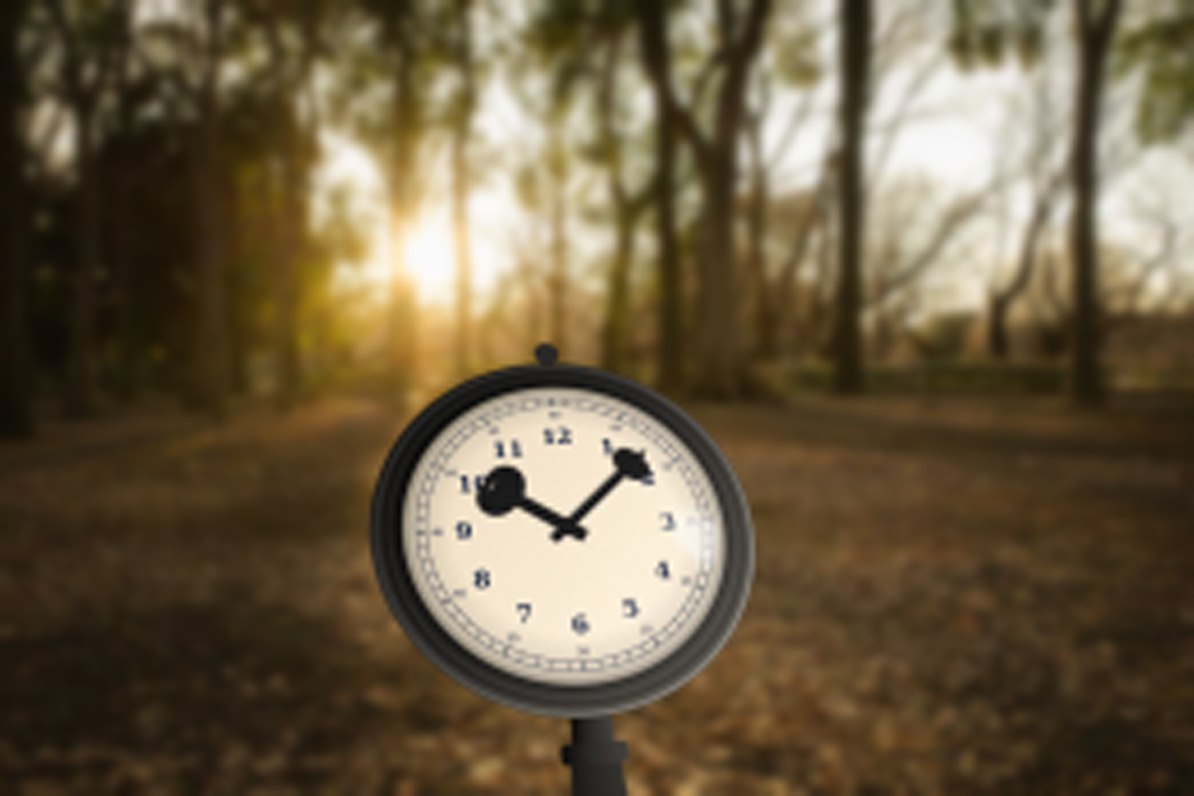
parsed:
**10:08**
